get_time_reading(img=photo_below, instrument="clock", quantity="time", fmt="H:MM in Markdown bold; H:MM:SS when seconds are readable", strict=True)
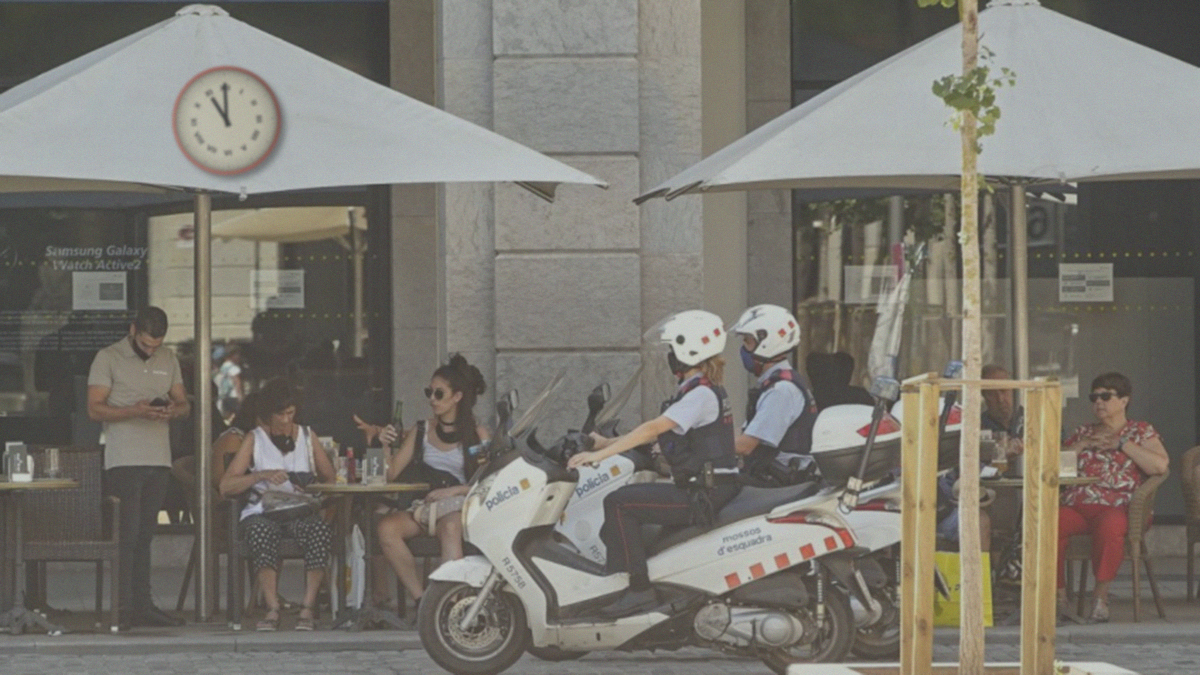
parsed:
**11:00**
